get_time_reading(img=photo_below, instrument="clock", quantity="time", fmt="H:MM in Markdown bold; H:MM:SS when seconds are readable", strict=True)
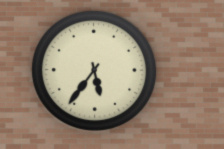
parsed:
**5:36**
